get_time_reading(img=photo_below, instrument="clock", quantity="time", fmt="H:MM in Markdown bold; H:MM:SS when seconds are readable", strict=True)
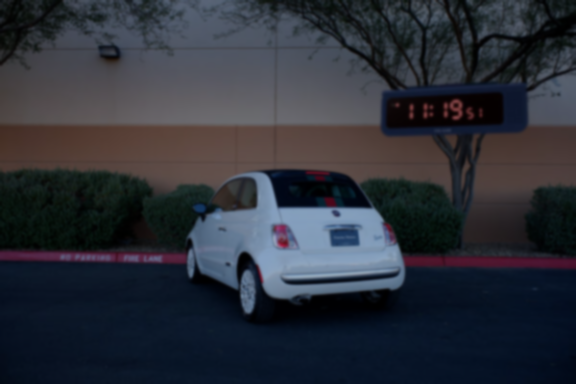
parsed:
**11:19**
